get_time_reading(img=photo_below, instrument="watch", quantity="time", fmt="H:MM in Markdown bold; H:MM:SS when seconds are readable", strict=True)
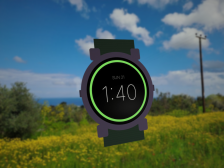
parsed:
**1:40**
